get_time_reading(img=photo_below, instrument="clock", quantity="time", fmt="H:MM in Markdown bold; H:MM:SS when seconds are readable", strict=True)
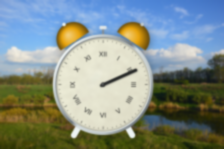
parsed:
**2:11**
